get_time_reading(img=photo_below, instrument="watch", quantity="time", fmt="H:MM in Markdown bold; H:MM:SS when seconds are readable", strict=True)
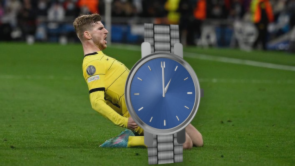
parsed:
**1:00**
